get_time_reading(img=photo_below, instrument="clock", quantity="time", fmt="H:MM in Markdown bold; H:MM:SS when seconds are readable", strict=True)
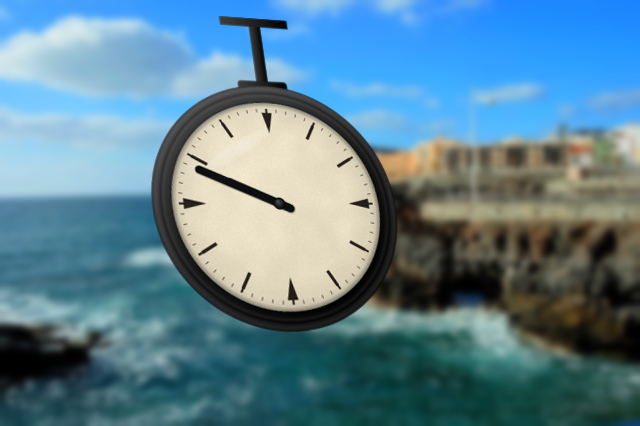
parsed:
**9:49**
